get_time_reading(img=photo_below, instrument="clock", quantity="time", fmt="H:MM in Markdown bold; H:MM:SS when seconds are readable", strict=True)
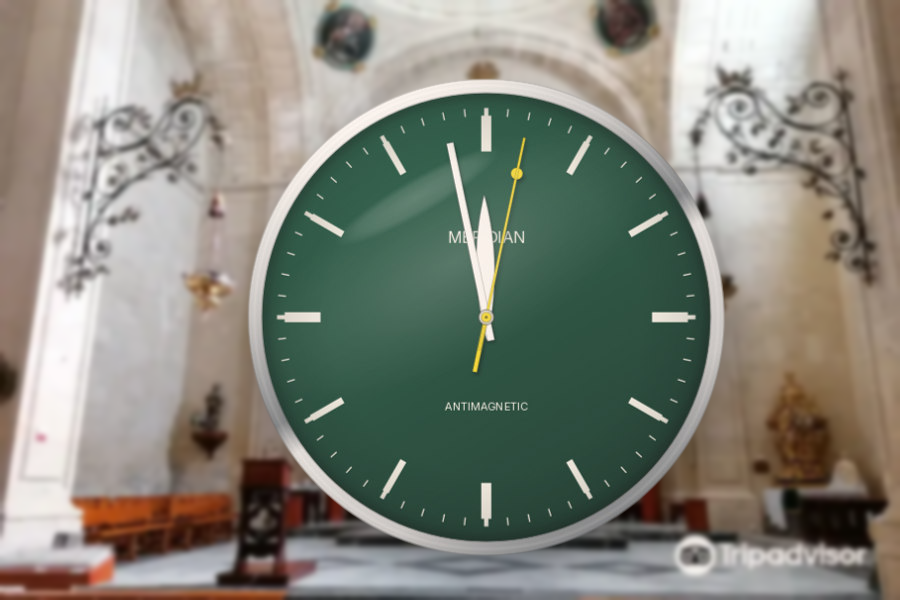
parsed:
**11:58:02**
